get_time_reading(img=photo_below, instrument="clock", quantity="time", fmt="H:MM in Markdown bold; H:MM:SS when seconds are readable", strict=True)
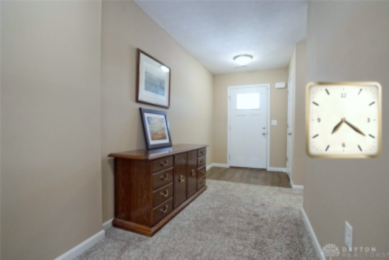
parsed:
**7:21**
